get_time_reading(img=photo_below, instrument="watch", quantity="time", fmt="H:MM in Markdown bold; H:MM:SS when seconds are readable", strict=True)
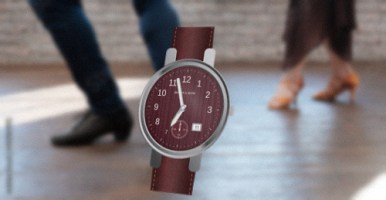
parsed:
**6:57**
